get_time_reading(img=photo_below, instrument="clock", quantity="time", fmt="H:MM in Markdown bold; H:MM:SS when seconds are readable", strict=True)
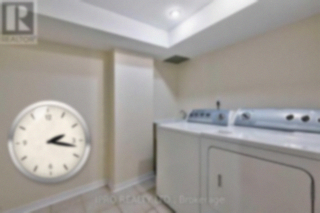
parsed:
**2:17**
